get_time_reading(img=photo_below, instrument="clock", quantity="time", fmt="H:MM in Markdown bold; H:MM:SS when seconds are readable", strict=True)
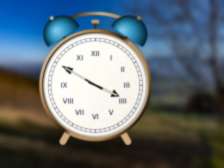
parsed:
**3:50**
